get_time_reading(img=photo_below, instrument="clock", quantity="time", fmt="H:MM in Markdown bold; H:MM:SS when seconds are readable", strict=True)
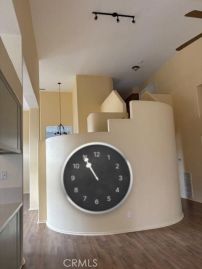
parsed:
**10:55**
